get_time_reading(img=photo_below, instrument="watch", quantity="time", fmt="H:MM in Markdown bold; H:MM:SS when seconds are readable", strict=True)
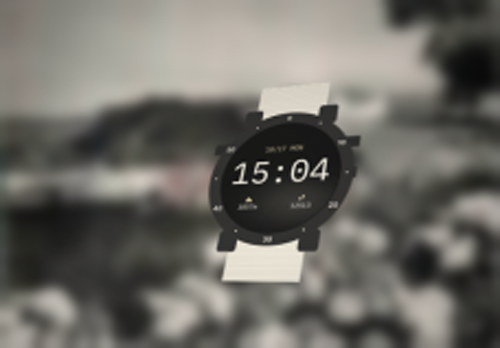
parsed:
**15:04**
